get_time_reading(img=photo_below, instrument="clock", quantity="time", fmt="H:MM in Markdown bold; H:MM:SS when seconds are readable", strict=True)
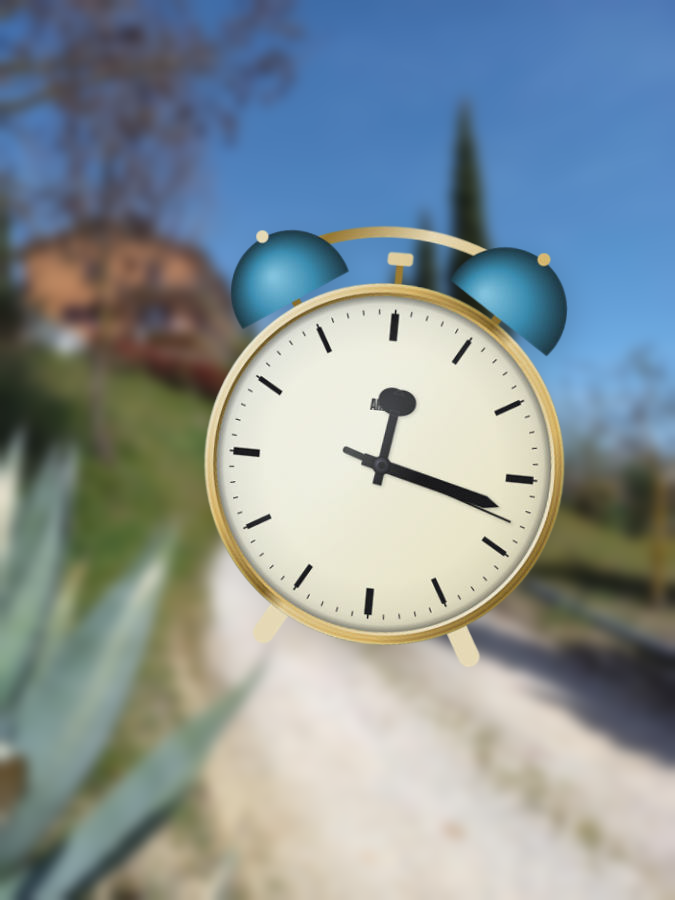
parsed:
**12:17:18**
